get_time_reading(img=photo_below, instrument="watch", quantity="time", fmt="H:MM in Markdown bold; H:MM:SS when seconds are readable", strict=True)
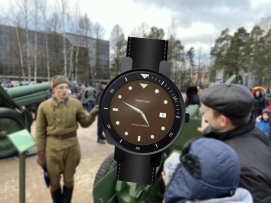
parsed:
**4:49**
